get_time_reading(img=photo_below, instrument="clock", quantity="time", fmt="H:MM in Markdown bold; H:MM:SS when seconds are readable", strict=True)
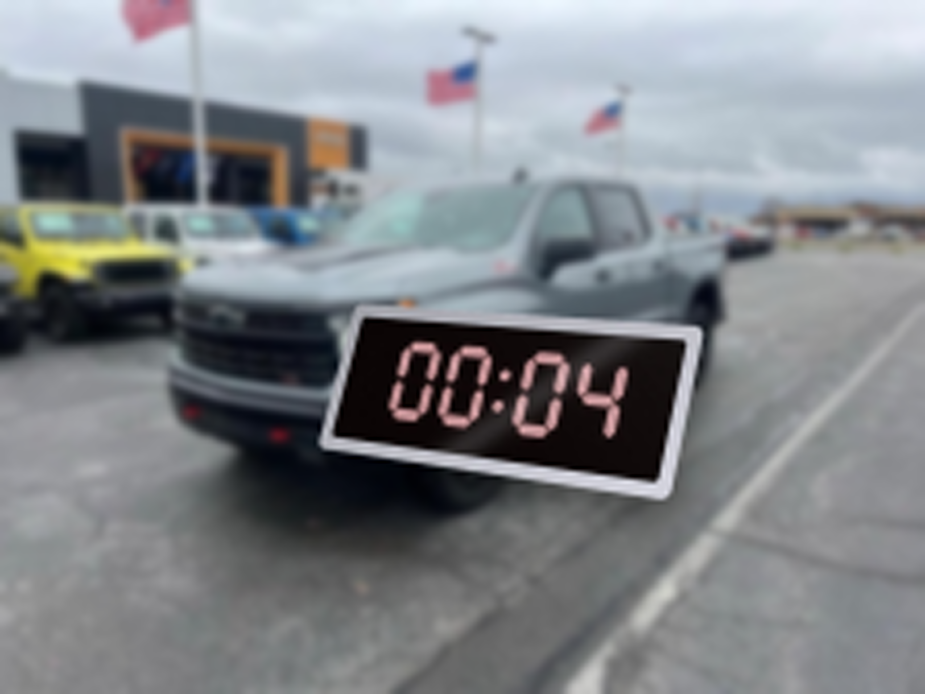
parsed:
**0:04**
